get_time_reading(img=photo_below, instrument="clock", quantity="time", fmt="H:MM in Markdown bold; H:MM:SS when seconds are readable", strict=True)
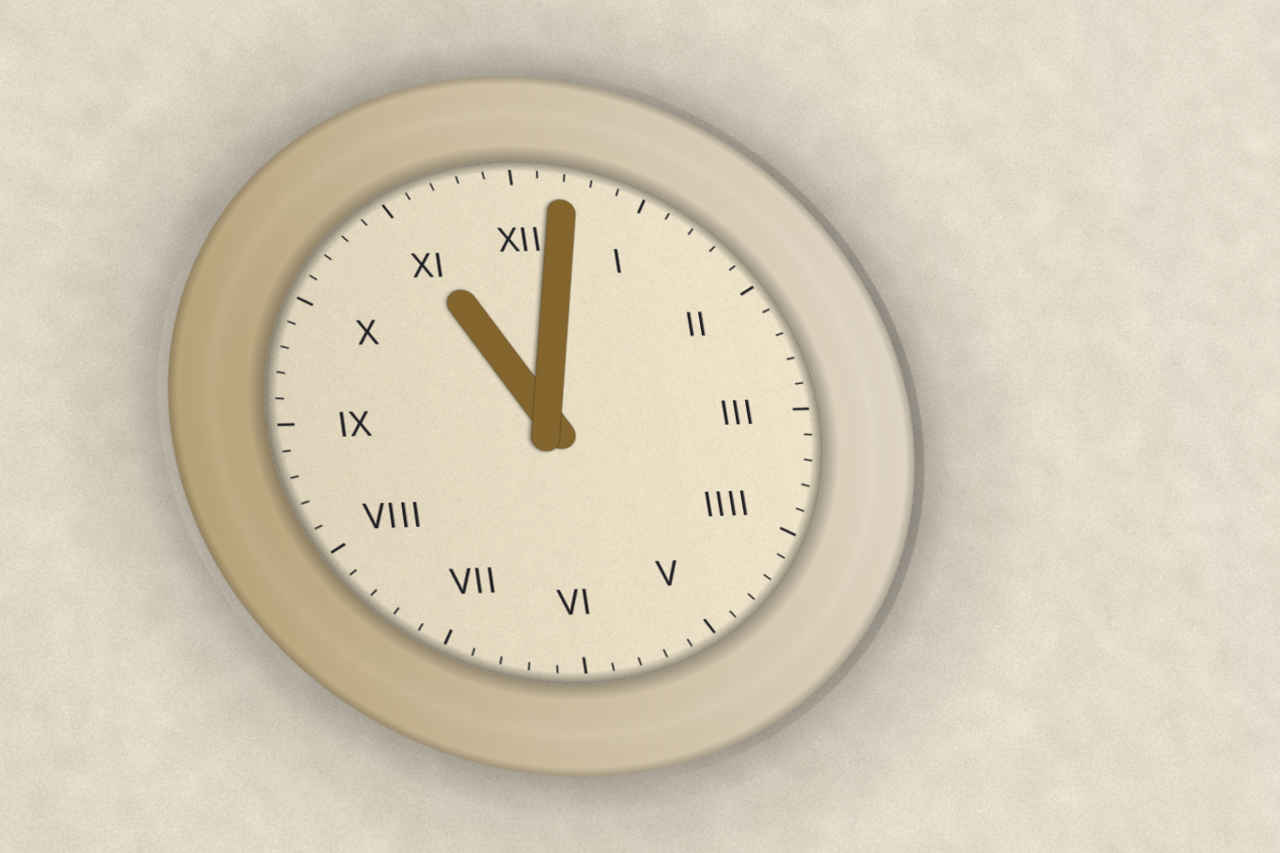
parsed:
**11:02**
